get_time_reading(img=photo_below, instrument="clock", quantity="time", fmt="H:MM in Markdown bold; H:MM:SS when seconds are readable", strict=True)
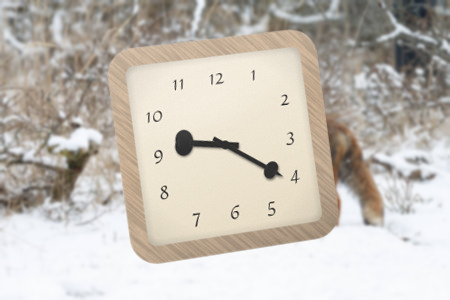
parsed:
**9:21**
